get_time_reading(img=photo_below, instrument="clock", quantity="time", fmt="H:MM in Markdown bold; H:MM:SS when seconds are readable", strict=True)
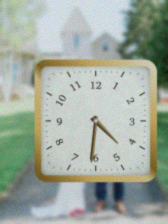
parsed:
**4:31**
